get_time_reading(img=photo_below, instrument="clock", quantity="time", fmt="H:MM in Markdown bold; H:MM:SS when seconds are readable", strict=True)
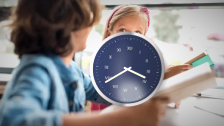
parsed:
**3:39**
